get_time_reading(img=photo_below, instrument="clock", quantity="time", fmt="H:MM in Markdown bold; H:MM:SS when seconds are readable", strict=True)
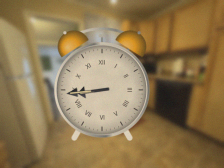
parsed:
**8:44**
